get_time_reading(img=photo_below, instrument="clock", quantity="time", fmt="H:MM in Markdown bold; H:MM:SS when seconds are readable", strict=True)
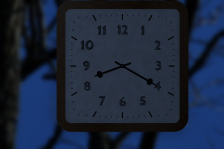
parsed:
**8:20**
